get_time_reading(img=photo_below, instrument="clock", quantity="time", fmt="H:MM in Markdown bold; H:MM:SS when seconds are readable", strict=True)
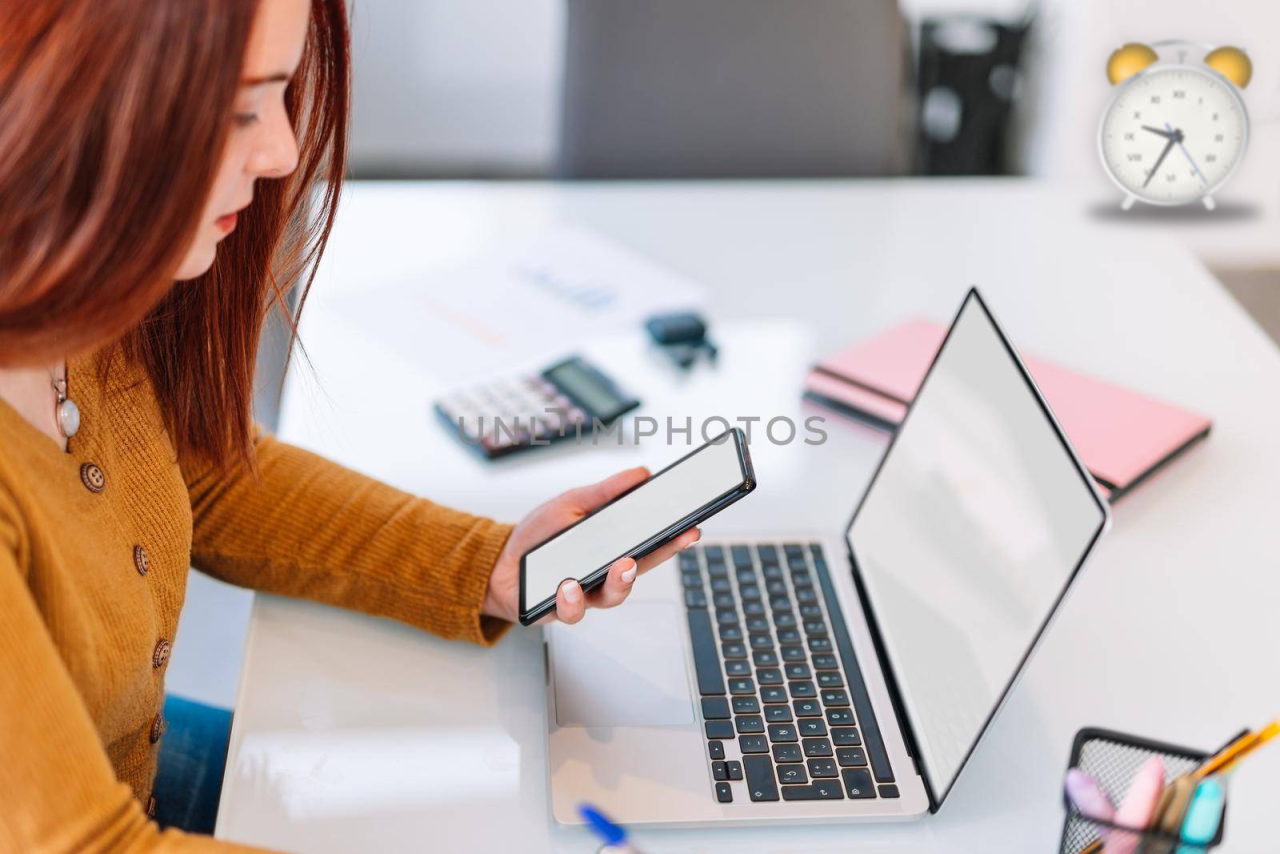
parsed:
**9:34:24**
